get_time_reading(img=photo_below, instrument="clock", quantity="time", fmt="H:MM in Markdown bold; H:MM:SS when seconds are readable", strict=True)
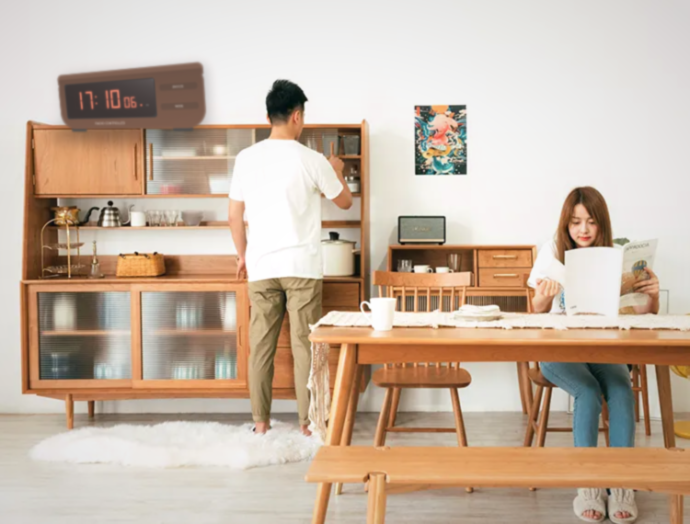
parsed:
**17:10**
